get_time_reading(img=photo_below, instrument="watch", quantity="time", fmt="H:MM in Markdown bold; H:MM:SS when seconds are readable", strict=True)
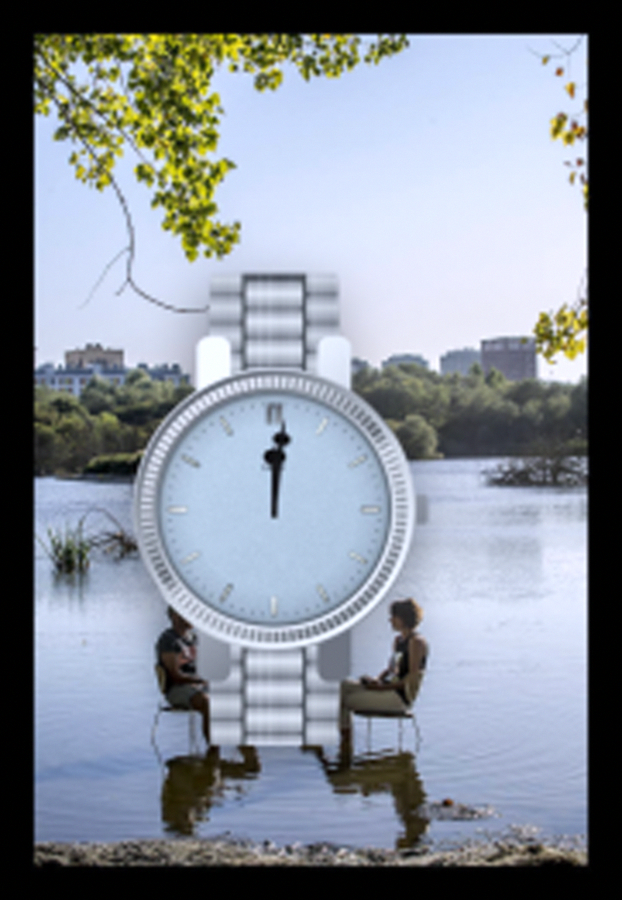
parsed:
**12:01**
